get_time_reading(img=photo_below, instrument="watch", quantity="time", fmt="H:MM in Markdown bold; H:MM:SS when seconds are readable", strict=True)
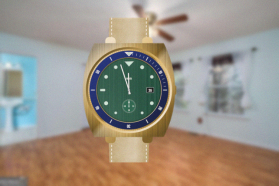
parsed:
**11:57**
